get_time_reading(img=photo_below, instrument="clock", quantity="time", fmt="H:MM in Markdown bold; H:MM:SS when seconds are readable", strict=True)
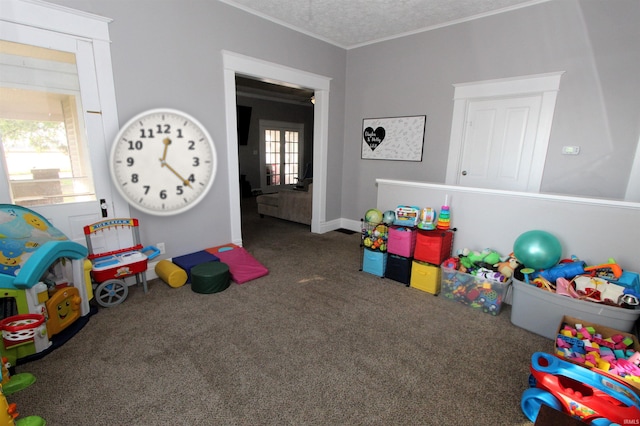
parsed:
**12:22**
